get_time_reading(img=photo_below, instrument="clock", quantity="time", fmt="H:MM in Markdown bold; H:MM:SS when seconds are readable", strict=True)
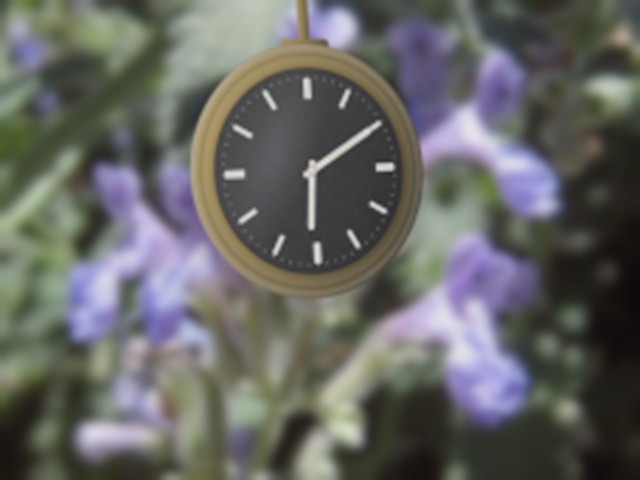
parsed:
**6:10**
